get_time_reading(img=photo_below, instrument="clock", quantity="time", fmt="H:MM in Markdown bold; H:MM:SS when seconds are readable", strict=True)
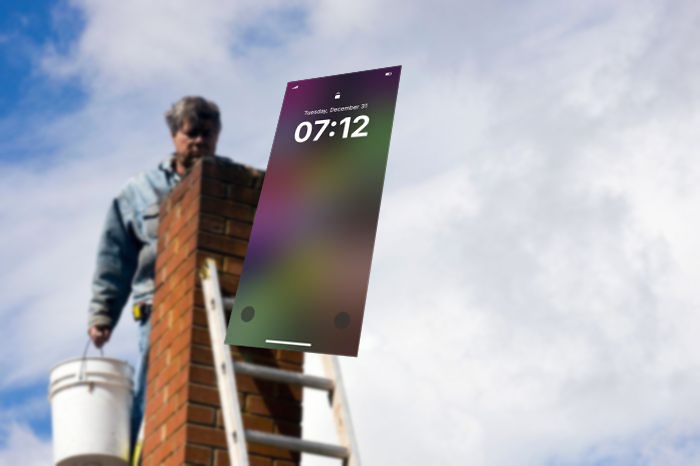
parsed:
**7:12**
